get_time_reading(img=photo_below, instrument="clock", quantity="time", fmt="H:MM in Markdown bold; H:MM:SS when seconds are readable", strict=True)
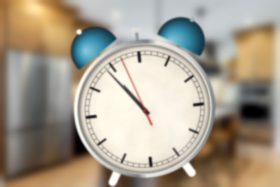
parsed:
**10:53:57**
